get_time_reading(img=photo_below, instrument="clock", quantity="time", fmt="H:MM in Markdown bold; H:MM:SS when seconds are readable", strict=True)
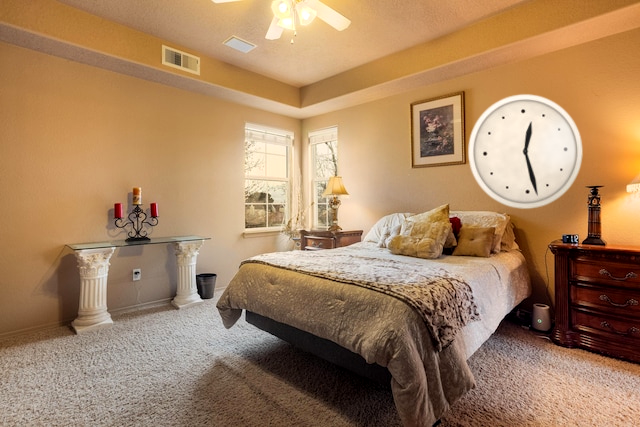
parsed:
**12:28**
